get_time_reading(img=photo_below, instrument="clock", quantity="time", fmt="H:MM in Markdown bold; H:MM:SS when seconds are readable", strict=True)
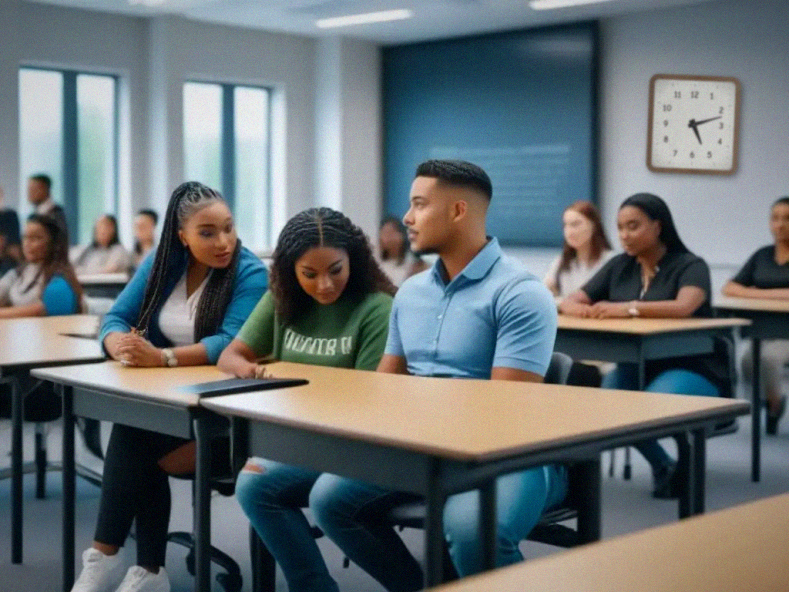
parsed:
**5:12**
